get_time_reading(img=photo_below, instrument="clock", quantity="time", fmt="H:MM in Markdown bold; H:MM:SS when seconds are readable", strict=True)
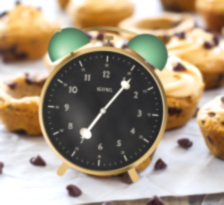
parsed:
**7:06**
